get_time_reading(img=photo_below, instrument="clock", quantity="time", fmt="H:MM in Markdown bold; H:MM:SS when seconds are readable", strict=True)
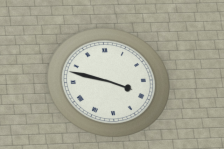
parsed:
**3:48**
